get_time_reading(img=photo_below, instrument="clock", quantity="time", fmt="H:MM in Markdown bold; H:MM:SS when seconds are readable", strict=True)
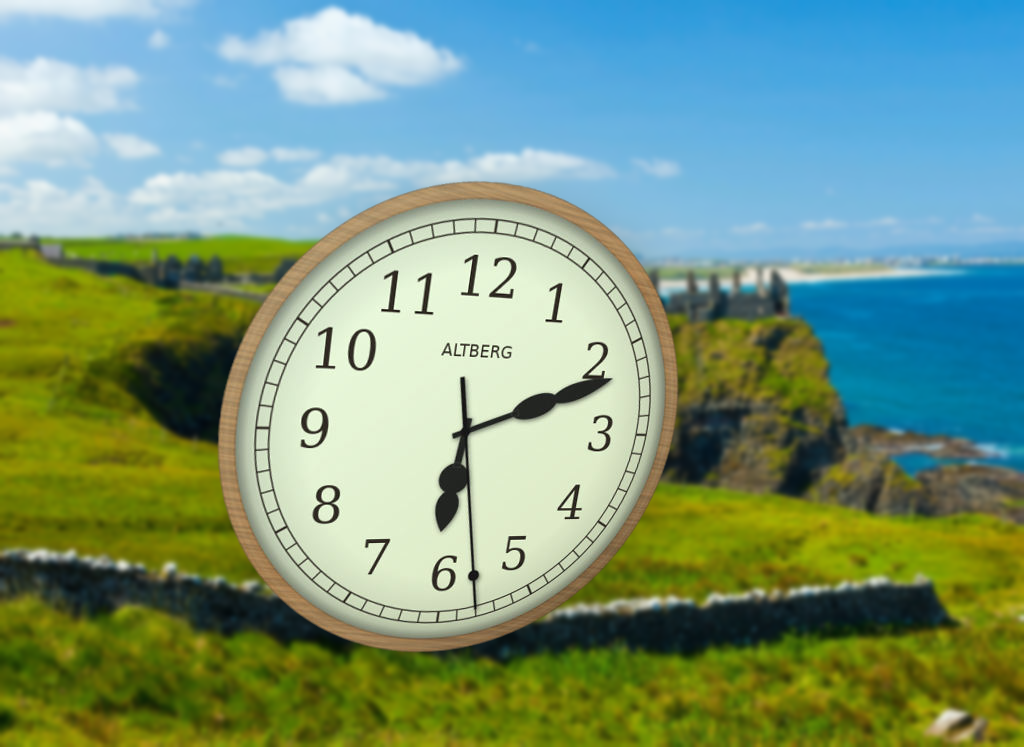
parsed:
**6:11:28**
